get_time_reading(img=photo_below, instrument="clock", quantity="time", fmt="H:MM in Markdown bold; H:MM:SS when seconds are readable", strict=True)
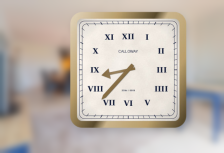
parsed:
**8:37**
